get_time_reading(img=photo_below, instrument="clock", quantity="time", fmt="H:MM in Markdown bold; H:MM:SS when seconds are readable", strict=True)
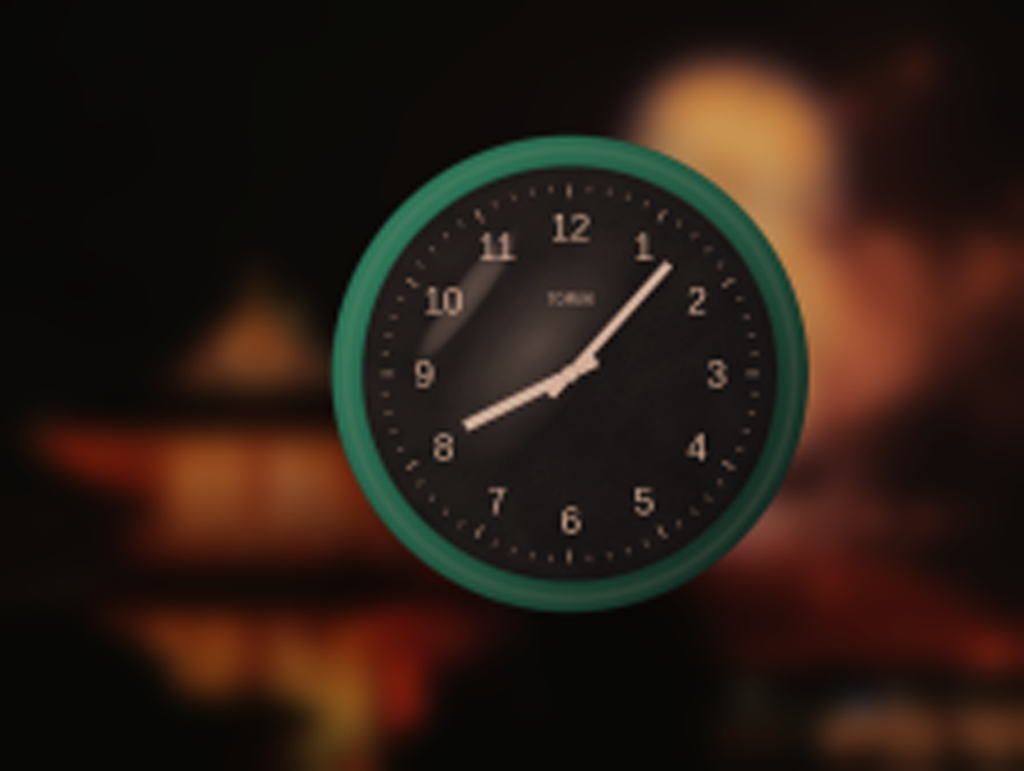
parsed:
**8:07**
